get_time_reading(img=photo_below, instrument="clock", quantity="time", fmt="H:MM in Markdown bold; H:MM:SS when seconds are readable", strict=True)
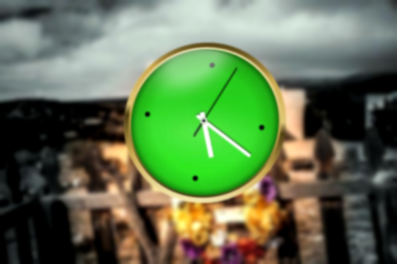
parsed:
**5:20:04**
